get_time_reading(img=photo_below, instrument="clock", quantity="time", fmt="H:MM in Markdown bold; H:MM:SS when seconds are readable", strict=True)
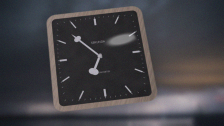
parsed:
**6:53**
